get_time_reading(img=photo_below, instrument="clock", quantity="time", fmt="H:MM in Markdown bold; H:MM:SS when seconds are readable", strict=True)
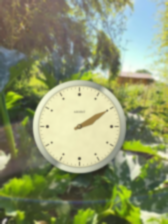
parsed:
**2:10**
